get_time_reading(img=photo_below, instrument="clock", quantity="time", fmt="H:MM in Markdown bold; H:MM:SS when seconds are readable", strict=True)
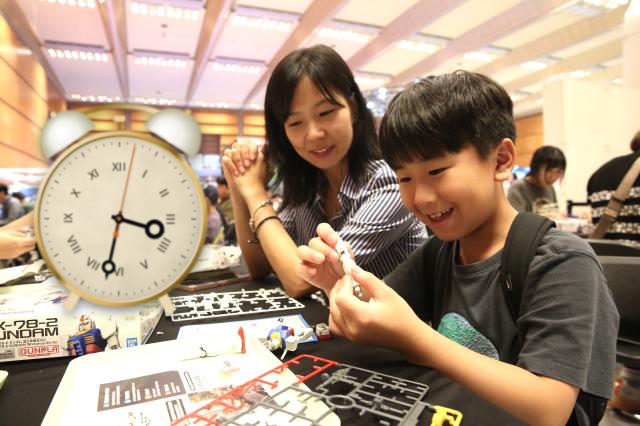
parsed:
**3:32:02**
